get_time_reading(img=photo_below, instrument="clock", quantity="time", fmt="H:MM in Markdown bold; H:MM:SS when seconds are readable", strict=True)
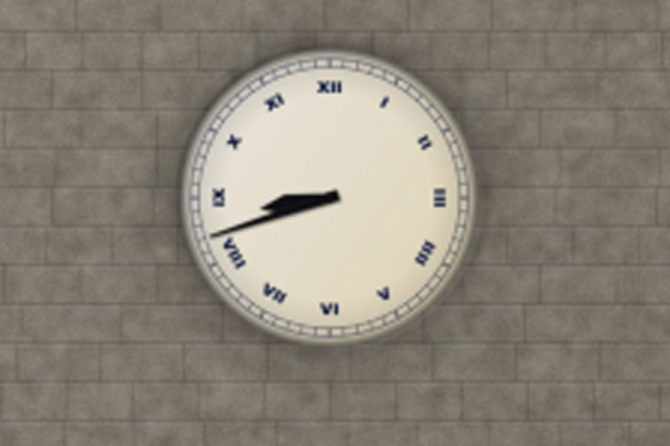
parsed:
**8:42**
